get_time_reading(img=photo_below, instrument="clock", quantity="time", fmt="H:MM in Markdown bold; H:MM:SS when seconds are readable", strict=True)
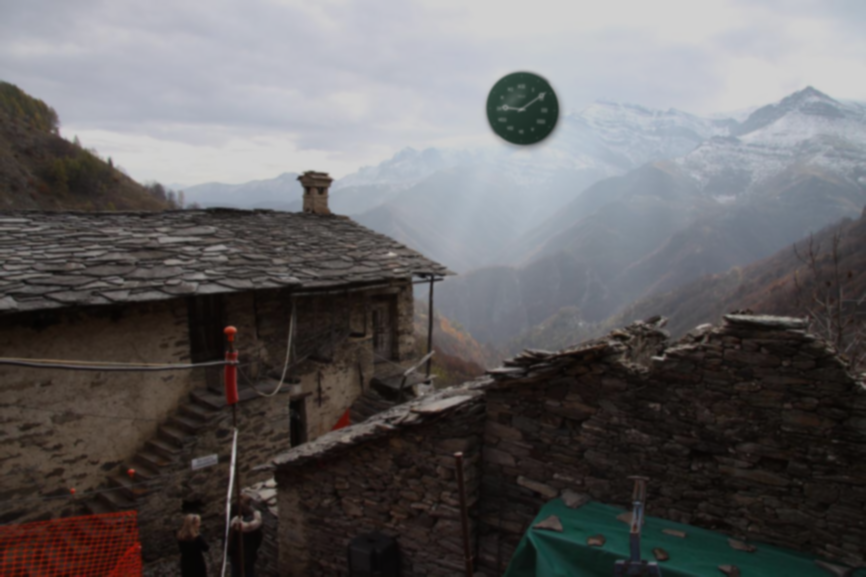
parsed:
**9:09**
